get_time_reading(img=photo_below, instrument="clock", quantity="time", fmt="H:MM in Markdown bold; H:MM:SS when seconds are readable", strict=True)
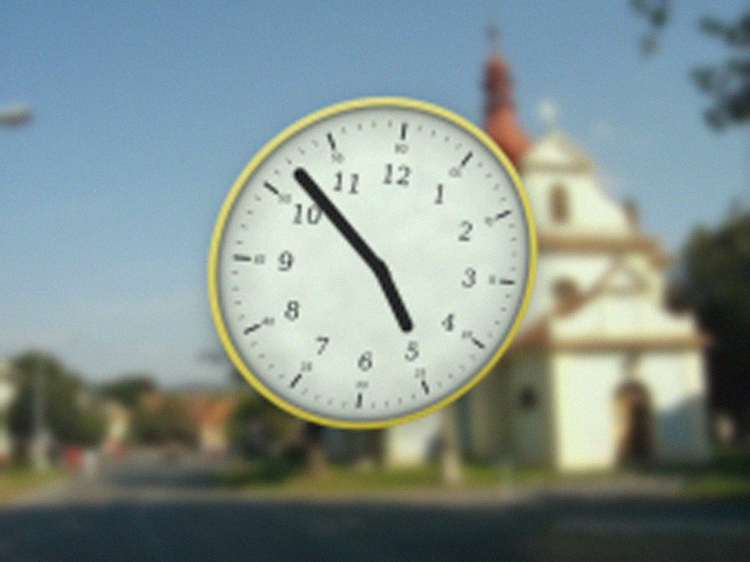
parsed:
**4:52**
